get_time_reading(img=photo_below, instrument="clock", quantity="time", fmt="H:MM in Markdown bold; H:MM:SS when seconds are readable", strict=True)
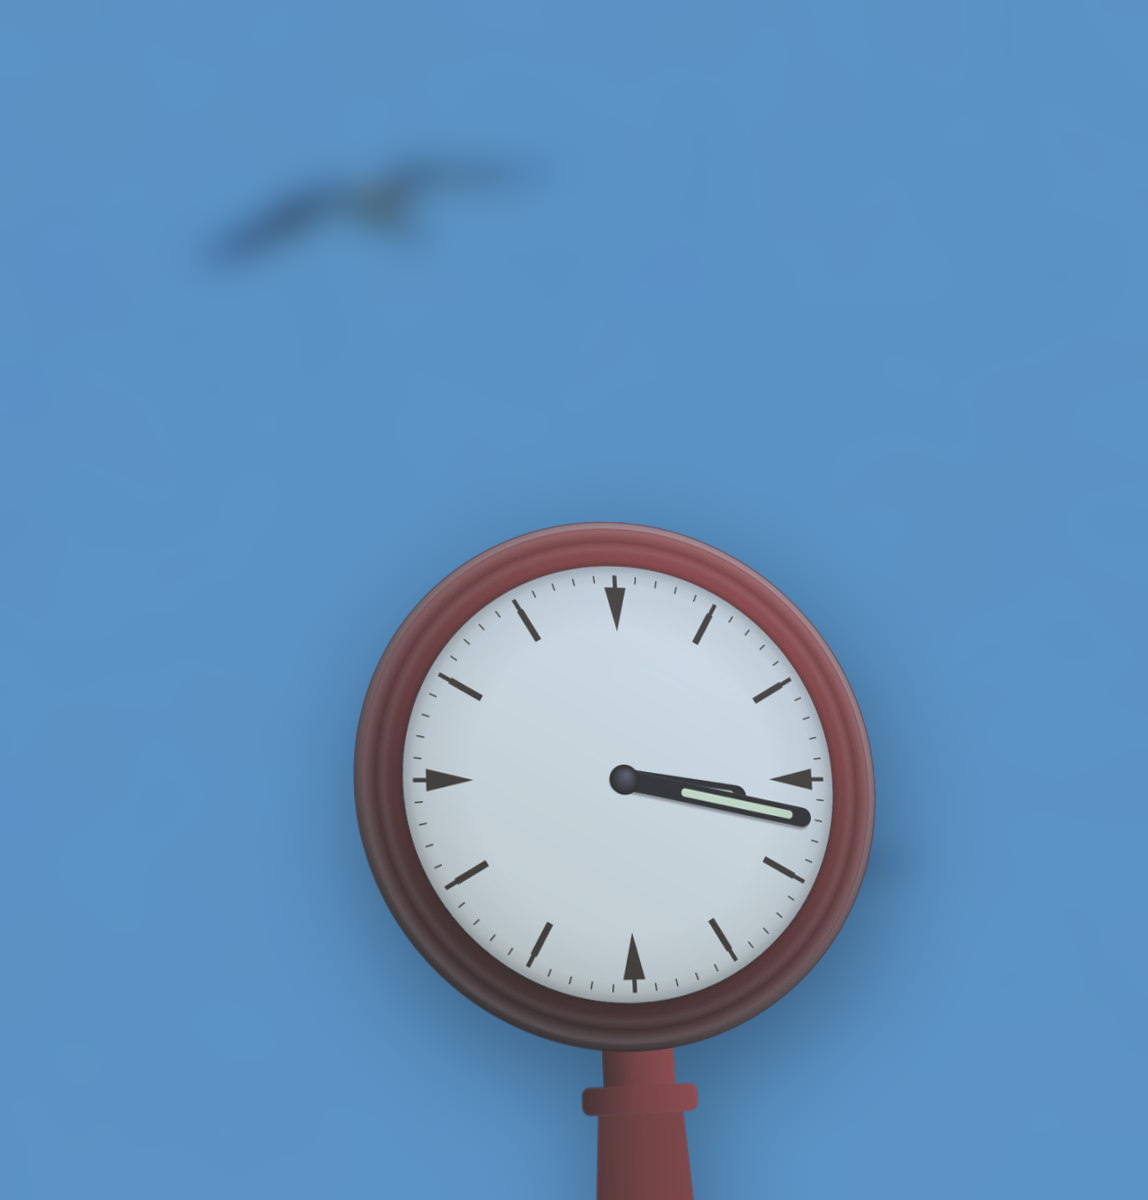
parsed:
**3:17**
